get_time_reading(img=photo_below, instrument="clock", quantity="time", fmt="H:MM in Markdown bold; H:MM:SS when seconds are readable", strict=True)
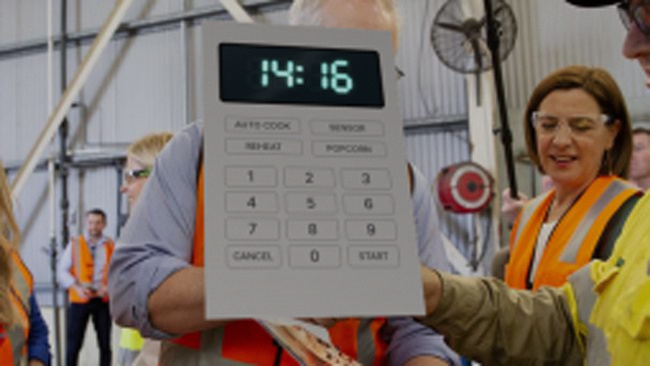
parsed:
**14:16**
